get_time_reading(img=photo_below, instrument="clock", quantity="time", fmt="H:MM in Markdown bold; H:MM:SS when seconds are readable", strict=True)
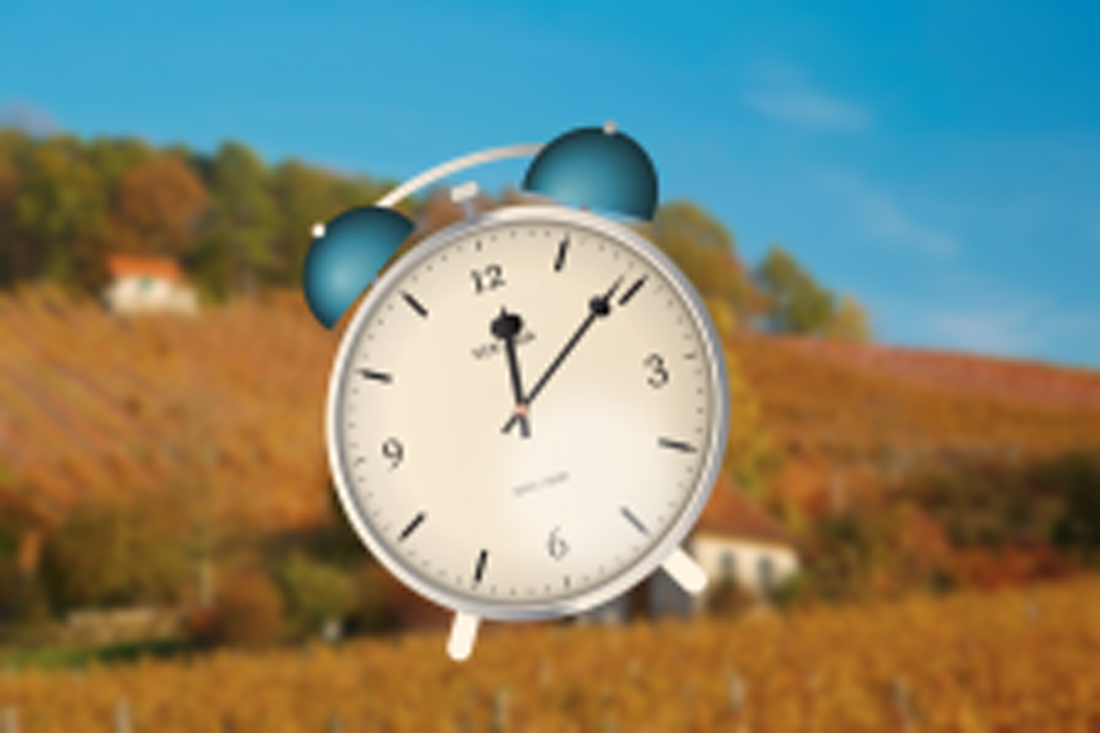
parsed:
**12:09**
